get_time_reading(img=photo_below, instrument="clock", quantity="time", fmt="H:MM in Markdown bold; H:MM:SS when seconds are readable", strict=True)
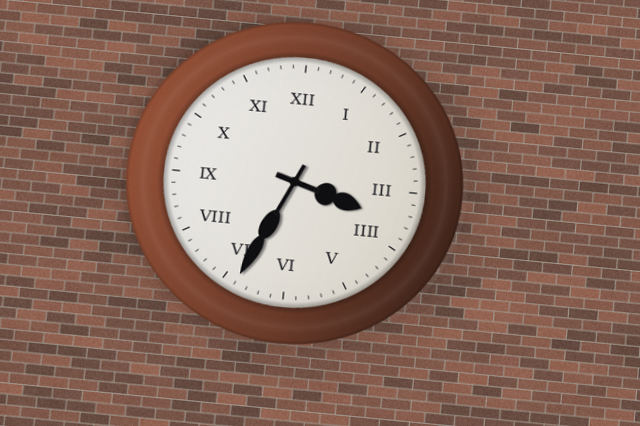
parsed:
**3:34**
